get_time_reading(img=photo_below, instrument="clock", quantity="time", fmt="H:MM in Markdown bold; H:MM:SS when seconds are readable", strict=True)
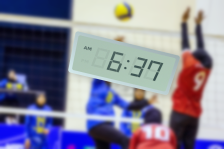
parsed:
**6:37**
